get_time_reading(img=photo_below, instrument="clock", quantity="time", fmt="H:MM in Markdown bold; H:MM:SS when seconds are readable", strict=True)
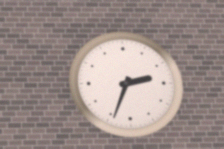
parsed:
**2:34**
